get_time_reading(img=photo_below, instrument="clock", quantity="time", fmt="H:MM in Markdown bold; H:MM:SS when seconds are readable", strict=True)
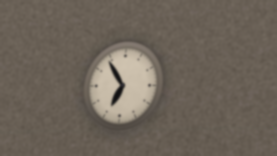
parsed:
**6:54**
